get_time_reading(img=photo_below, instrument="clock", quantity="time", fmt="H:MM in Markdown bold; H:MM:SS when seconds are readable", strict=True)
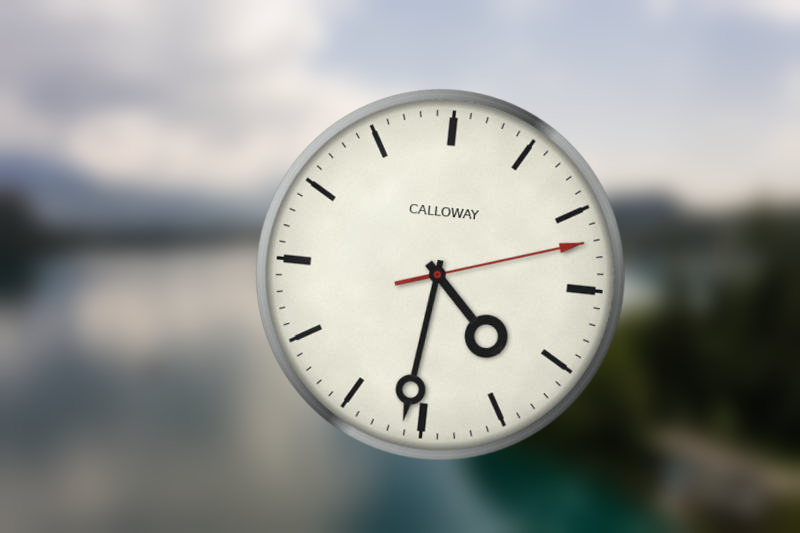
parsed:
**4:31:12**
